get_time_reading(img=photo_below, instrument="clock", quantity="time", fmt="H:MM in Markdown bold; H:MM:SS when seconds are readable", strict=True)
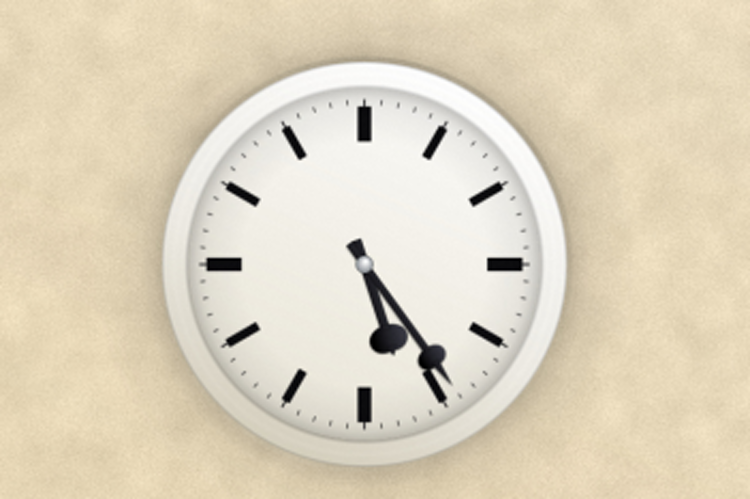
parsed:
**5:24**
